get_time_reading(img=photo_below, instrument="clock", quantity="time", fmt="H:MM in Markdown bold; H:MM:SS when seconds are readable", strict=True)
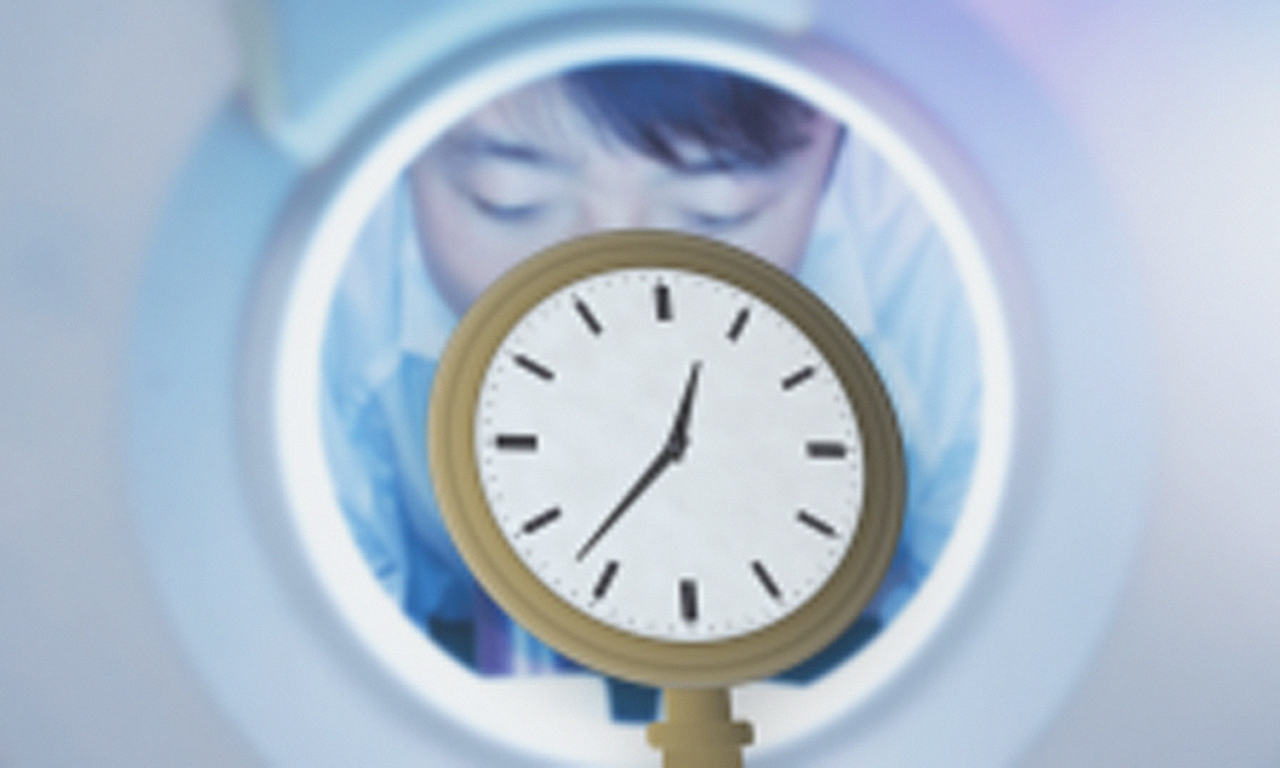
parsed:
**12:37**
